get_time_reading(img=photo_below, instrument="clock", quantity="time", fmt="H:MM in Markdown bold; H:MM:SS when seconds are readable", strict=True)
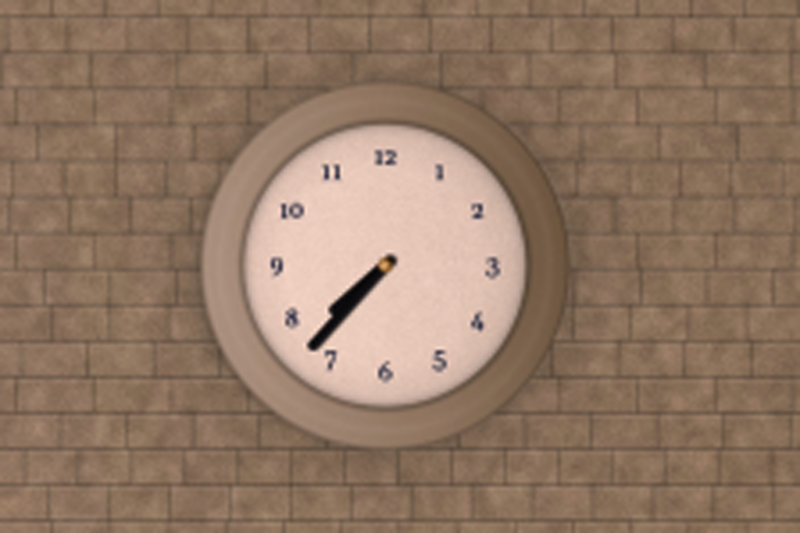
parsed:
**7:37**
